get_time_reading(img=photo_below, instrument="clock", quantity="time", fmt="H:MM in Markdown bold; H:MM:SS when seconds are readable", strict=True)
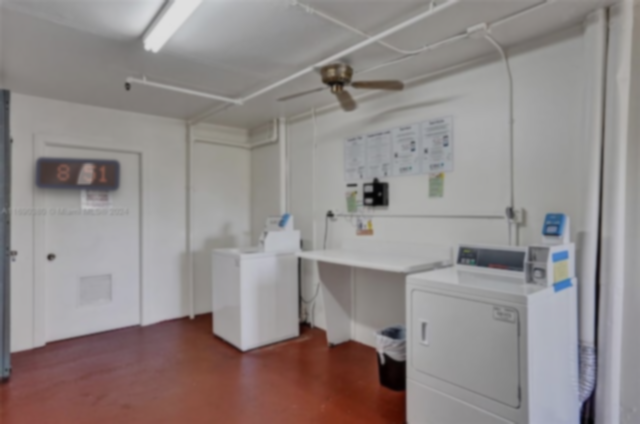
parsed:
**8:51**
